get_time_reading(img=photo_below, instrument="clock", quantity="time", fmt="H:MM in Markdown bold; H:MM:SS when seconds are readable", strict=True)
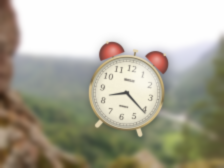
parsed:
**8:21**
